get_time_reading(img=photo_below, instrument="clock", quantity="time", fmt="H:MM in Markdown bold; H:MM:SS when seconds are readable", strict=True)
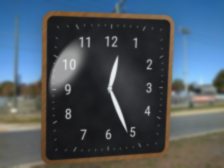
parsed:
**12:26**
